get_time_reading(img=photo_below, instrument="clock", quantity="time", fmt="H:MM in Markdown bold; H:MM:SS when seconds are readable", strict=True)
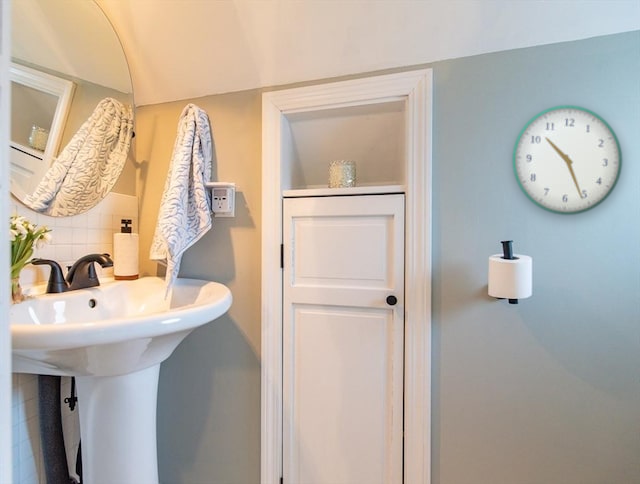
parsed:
**10:26**
